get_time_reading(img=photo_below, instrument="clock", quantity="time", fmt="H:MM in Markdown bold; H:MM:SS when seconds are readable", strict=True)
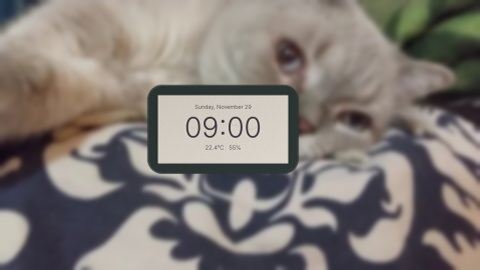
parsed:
**9:00**
